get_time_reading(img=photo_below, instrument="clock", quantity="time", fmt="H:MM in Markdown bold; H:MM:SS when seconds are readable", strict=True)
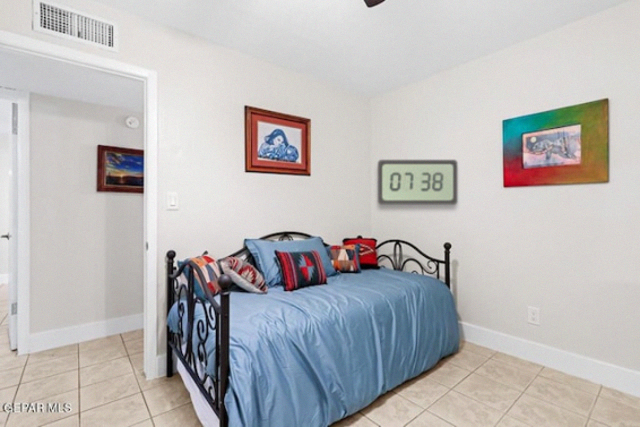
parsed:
**7:38**
